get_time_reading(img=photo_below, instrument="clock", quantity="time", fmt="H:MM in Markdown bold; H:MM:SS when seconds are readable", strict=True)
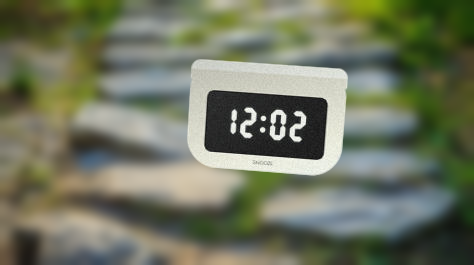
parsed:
**12:02**
